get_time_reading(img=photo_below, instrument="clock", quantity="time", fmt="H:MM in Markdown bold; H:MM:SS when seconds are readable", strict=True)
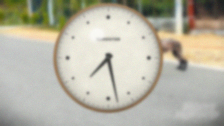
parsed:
**7:28**
